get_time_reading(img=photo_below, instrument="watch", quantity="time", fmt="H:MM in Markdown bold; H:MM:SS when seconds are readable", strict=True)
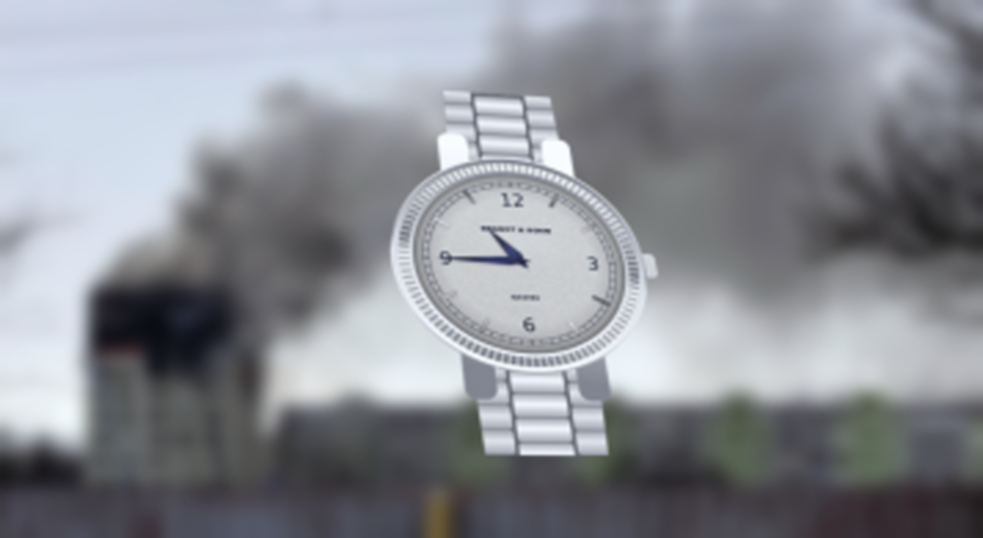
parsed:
**10:45**
